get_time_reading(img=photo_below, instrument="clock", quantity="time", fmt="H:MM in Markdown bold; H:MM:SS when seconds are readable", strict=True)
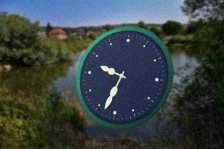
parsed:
**9:33**
